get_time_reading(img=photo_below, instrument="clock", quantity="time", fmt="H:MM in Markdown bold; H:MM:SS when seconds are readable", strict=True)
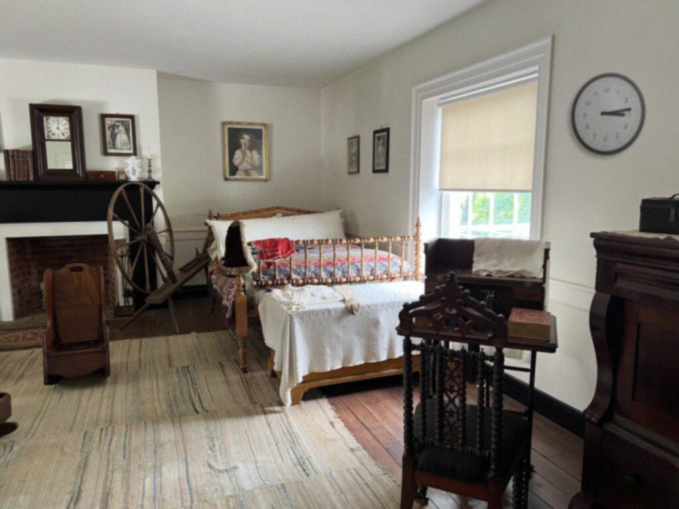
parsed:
**3:14**
